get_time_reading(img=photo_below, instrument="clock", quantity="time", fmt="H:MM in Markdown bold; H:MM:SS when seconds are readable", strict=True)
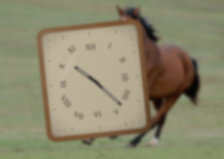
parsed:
**10:23**
